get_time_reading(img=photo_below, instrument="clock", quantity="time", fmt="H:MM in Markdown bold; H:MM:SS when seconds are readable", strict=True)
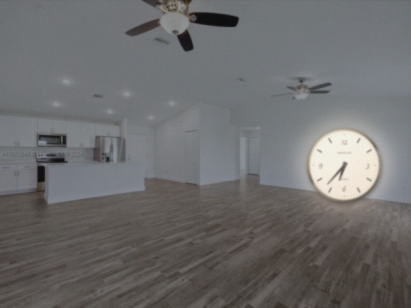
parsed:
**6:37**
